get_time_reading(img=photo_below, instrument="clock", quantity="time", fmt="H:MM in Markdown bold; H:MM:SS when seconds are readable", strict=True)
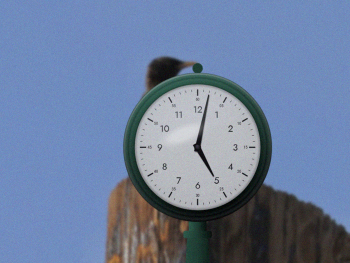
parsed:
**5:02**
